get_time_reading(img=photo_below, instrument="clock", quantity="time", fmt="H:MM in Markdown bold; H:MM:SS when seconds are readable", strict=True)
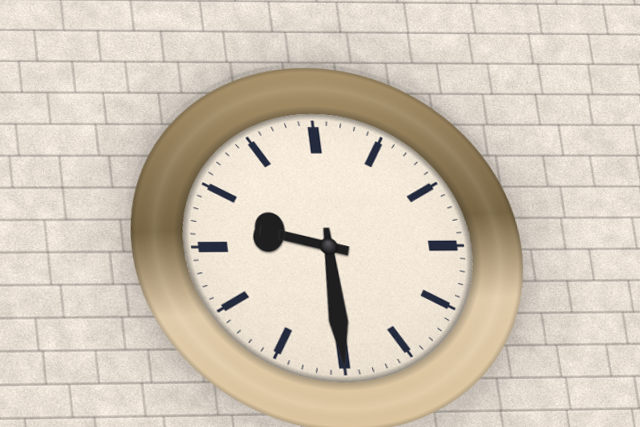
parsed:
**9:30**
